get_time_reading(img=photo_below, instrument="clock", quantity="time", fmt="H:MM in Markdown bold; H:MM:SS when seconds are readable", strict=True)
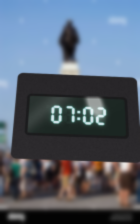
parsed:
**7:02**
